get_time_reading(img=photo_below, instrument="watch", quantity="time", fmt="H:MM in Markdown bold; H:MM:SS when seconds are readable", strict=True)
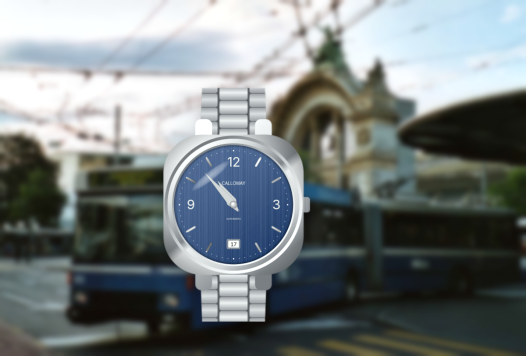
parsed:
**10:53**
